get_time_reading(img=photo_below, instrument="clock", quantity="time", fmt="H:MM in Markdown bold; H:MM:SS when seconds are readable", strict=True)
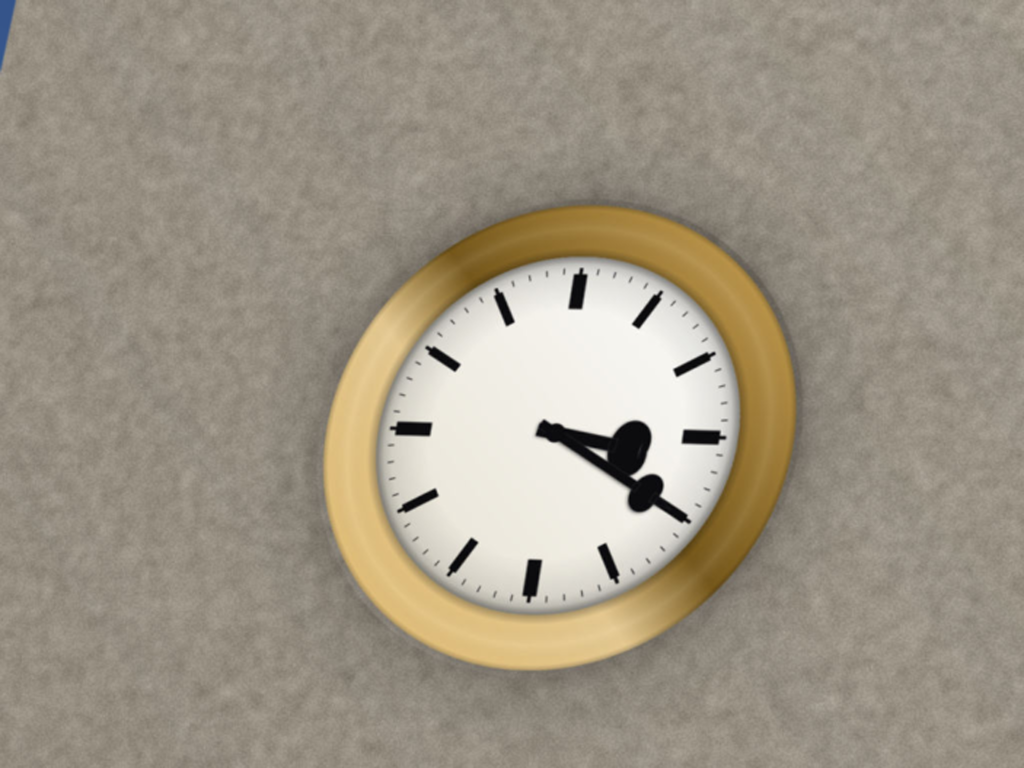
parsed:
**3:20**
